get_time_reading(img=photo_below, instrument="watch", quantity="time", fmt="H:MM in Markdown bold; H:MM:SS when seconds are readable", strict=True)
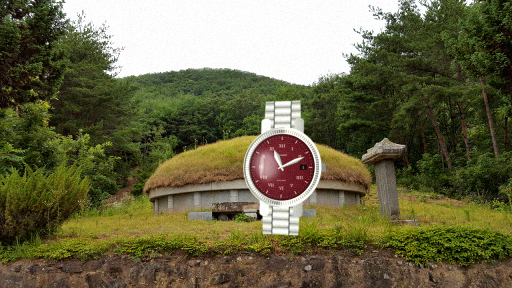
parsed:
**11:11**
